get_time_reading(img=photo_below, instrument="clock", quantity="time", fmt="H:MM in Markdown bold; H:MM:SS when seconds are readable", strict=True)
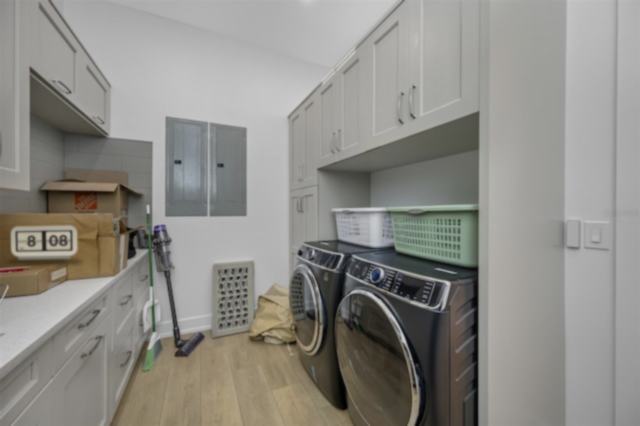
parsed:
**8:08**
